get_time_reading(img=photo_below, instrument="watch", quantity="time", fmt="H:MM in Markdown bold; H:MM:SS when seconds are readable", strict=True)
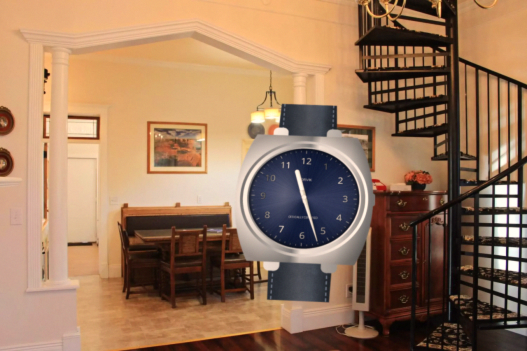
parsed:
**11:27**
